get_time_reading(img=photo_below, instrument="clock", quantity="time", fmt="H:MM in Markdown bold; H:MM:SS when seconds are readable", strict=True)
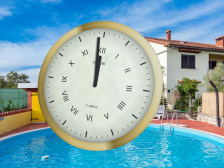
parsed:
**11:59**
